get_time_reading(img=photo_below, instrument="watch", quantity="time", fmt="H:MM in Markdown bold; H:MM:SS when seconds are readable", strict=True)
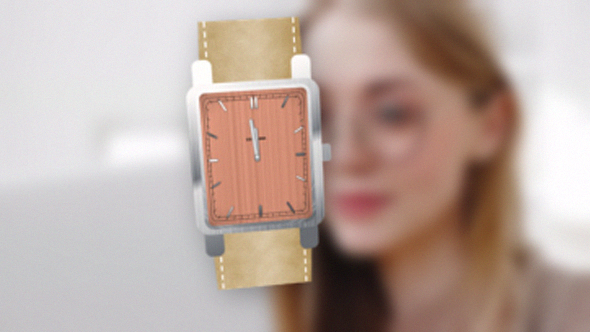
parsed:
**11:59**
